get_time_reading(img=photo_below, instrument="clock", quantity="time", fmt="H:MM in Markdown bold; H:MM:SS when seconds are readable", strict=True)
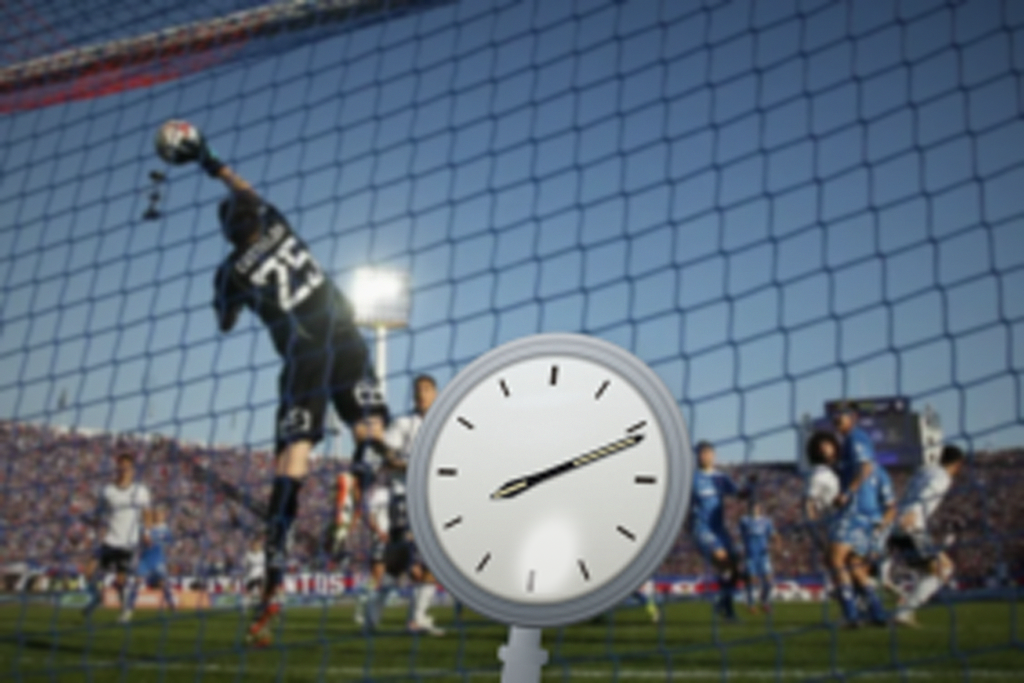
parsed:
**8:11**
